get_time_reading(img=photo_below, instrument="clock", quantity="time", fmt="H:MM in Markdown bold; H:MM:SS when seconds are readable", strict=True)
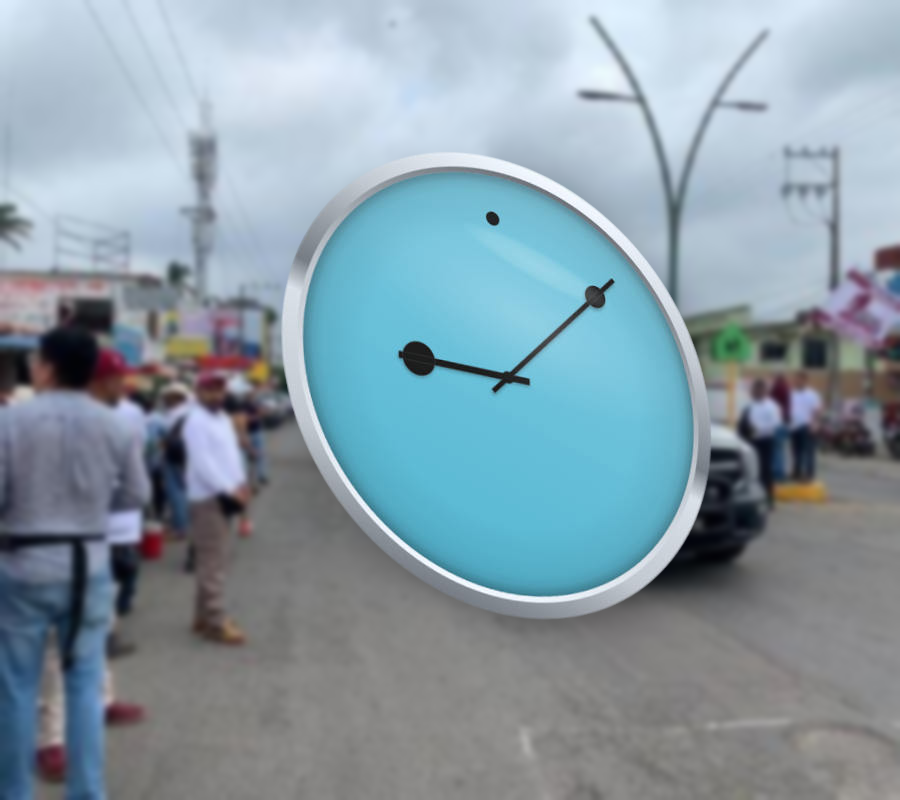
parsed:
**9:08**
